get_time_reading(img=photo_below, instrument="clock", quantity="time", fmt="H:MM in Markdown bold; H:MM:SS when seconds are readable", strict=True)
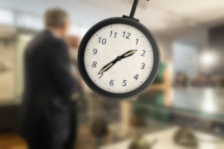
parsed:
**1:36**
